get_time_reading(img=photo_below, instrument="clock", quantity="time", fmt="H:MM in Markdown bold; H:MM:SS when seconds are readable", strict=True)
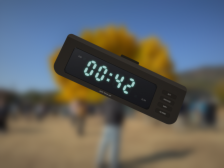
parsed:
**0:42**
